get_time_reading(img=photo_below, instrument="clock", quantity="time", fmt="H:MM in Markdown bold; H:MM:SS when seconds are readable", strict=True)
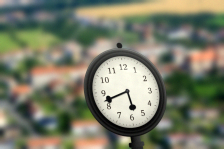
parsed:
**5:42**
